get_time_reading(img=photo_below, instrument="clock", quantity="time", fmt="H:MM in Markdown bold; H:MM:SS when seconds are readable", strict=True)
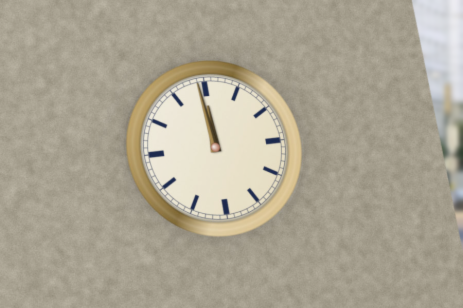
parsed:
**11:59**
